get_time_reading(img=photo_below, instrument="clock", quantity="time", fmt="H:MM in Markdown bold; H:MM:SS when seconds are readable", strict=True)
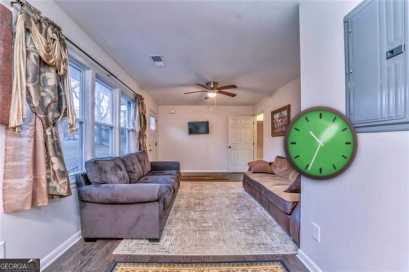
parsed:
**10:34**
